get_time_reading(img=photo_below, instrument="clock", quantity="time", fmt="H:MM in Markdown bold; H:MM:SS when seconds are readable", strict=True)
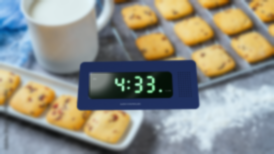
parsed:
**4:33**
